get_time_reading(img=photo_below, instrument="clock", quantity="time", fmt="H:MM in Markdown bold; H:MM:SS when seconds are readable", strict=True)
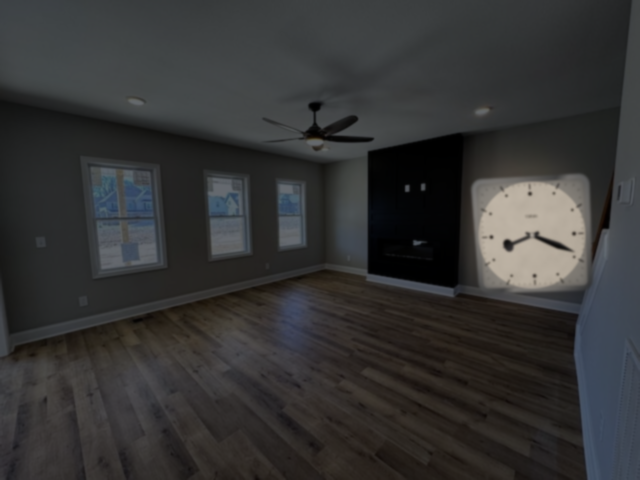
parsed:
**8:19**
